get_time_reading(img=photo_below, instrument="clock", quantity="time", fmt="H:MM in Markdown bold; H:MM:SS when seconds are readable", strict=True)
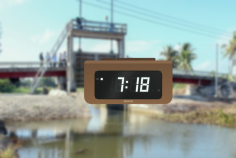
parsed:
**7:18**
